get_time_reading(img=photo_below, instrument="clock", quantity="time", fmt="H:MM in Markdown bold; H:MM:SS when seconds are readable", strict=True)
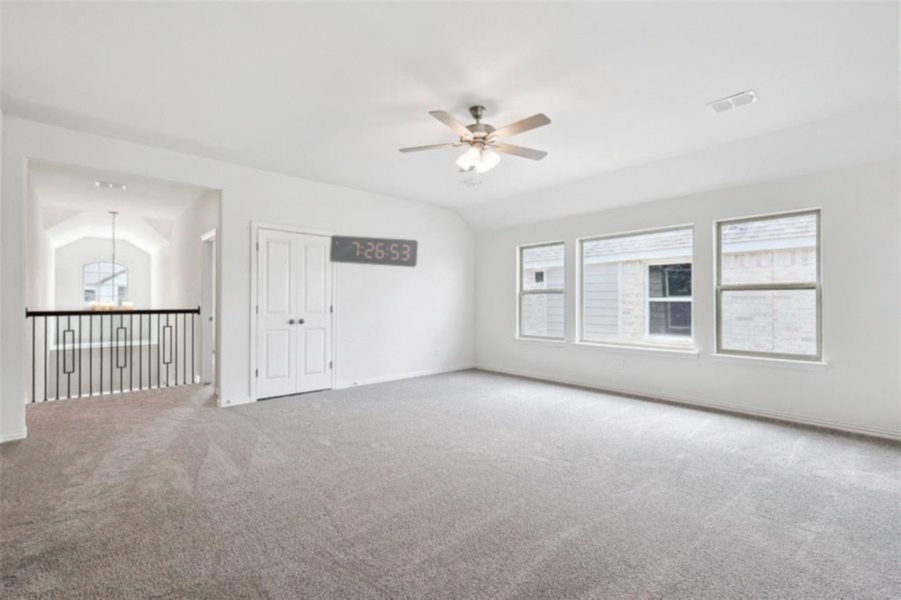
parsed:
**7:26:53**
